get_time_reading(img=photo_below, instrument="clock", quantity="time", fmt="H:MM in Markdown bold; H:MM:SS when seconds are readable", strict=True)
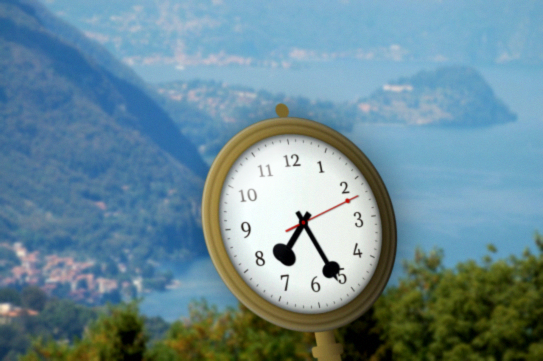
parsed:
**7:26:12**
